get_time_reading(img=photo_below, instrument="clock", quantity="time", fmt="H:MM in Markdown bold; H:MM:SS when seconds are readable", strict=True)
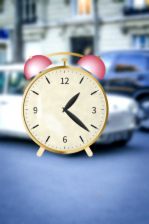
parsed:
**1:22**
